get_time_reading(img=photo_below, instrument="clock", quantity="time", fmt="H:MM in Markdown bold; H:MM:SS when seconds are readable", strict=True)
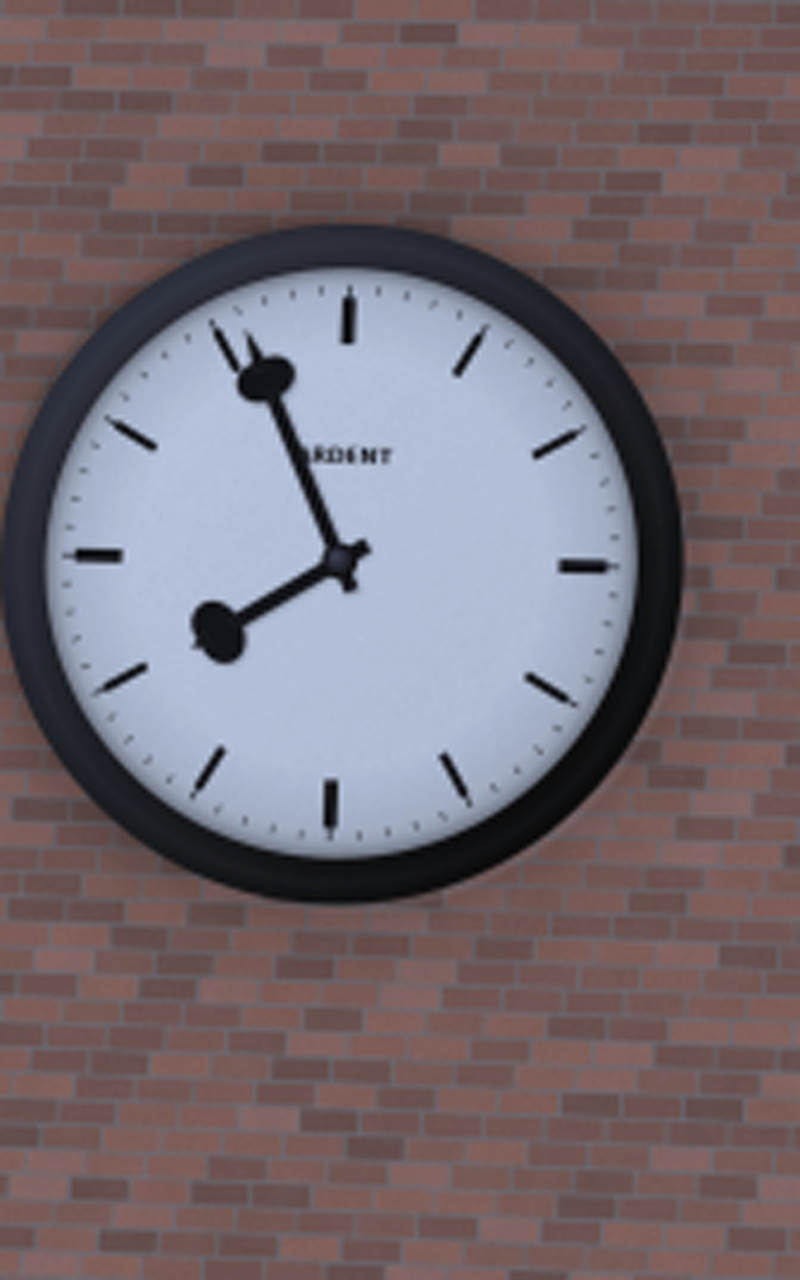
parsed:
**7:56**
